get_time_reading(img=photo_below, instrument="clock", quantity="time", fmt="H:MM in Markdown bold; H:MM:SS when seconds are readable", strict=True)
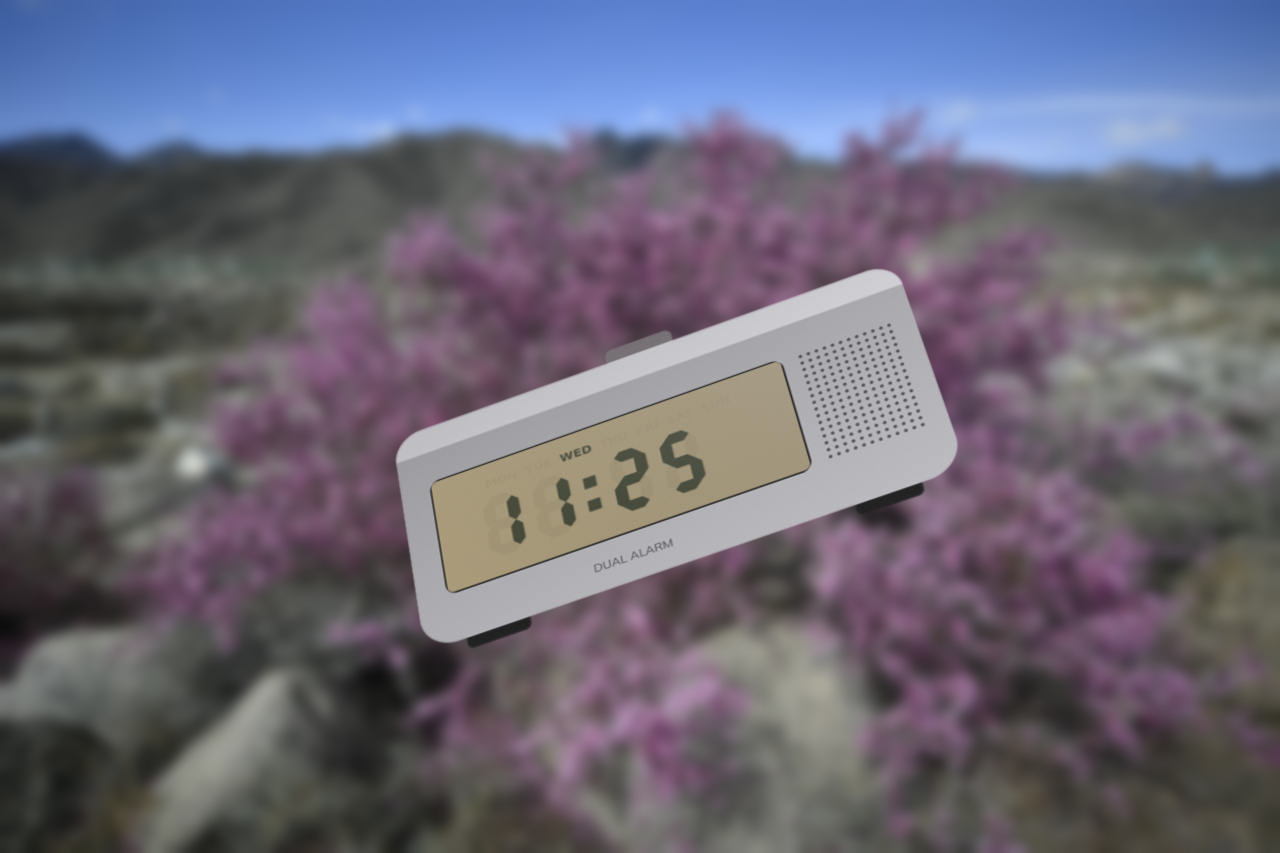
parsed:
**11:25**
